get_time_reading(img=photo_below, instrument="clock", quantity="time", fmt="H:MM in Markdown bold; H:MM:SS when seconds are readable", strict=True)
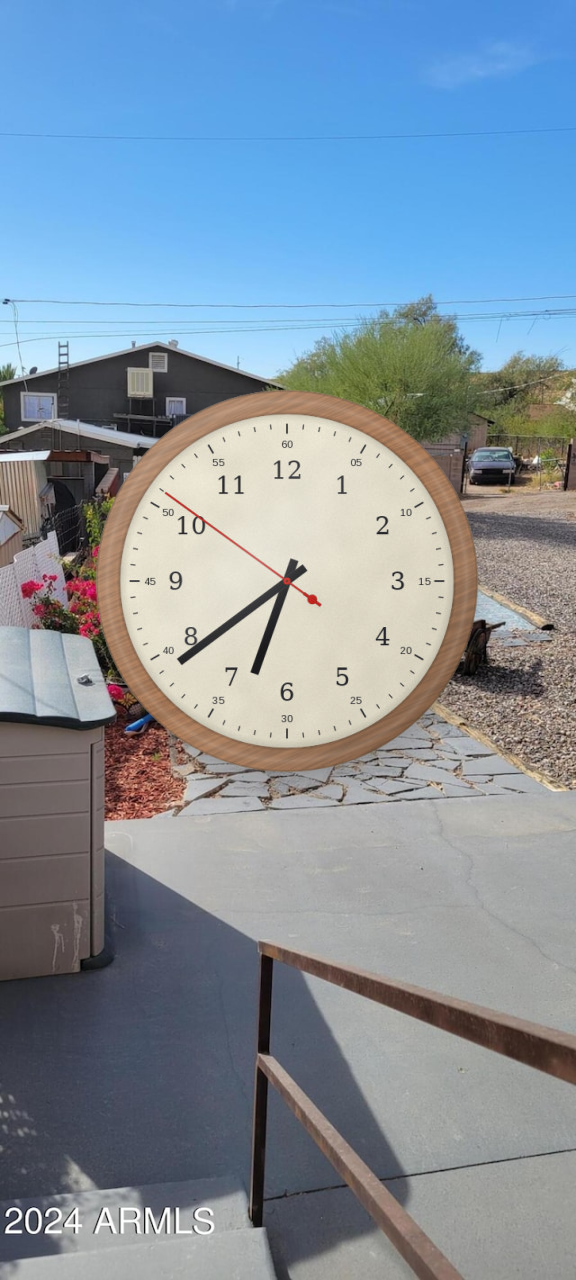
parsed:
**6:38:51**
